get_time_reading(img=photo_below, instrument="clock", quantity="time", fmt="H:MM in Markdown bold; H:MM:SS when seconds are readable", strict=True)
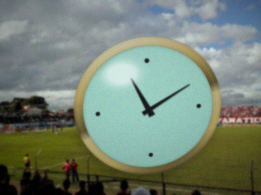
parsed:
**11:10**
